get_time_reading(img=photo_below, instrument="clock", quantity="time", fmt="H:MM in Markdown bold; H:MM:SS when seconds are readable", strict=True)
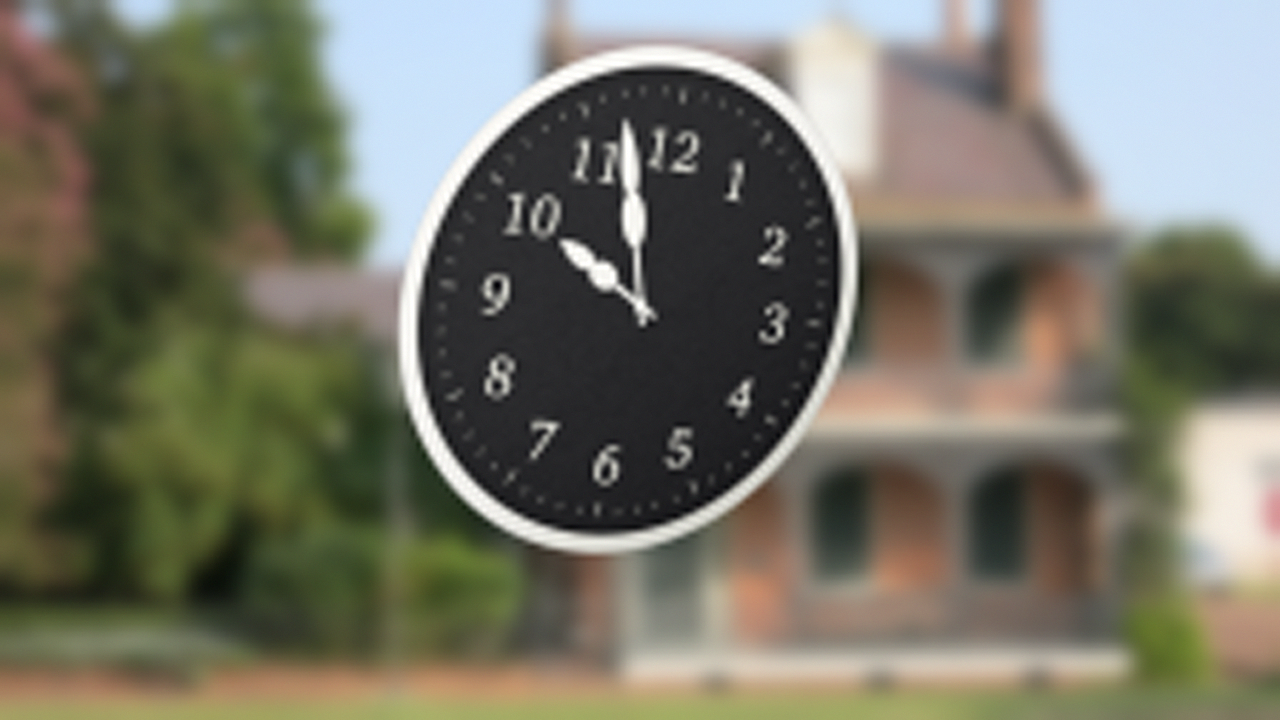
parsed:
**9:57**
